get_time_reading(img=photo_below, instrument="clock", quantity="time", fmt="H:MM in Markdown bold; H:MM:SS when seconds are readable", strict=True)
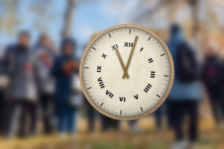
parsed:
**11:02**
